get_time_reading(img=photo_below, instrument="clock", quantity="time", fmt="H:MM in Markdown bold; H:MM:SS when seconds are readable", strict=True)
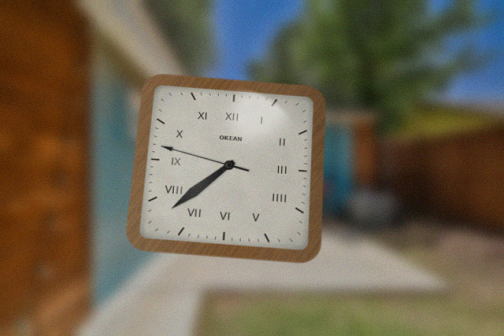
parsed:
**7:37:47**
